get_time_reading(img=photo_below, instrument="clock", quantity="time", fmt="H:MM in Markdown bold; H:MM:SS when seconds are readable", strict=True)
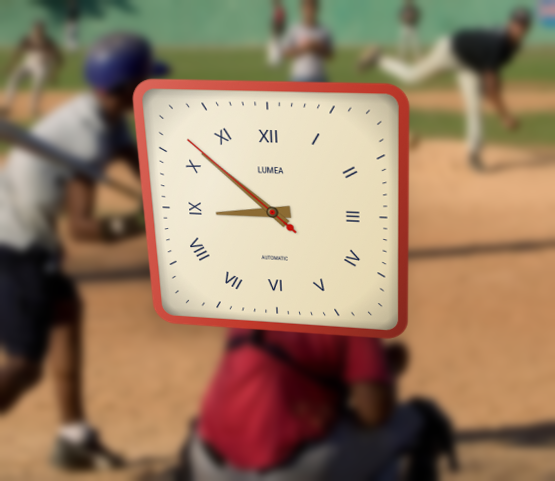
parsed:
**8:51:52**
